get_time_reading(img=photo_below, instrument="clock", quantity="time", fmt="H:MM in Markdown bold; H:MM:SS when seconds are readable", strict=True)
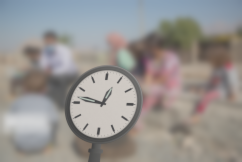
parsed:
**12:47**
